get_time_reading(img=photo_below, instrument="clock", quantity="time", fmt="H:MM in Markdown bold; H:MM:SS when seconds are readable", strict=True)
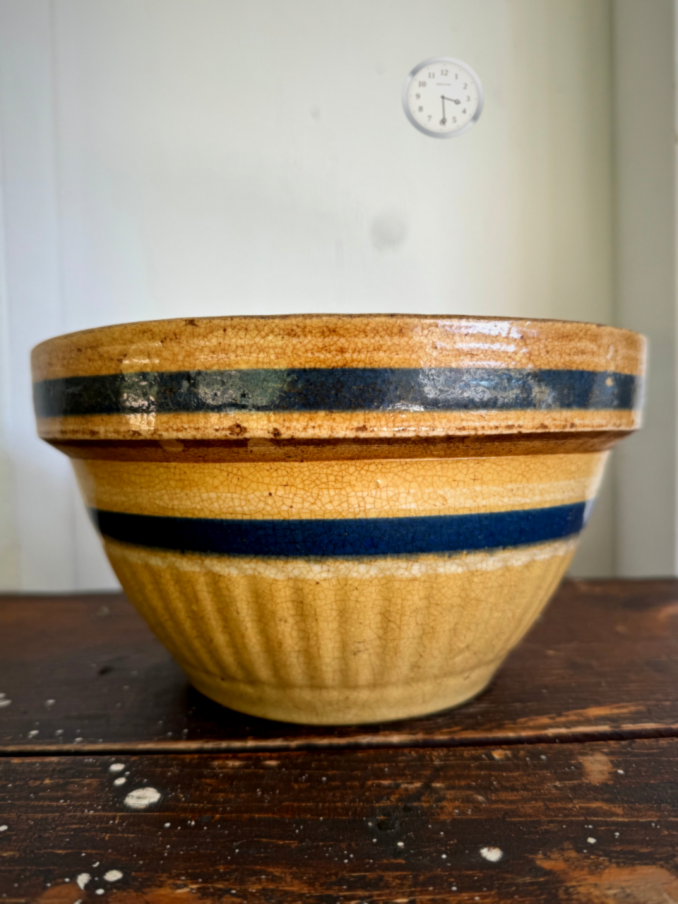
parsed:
**3:29**
